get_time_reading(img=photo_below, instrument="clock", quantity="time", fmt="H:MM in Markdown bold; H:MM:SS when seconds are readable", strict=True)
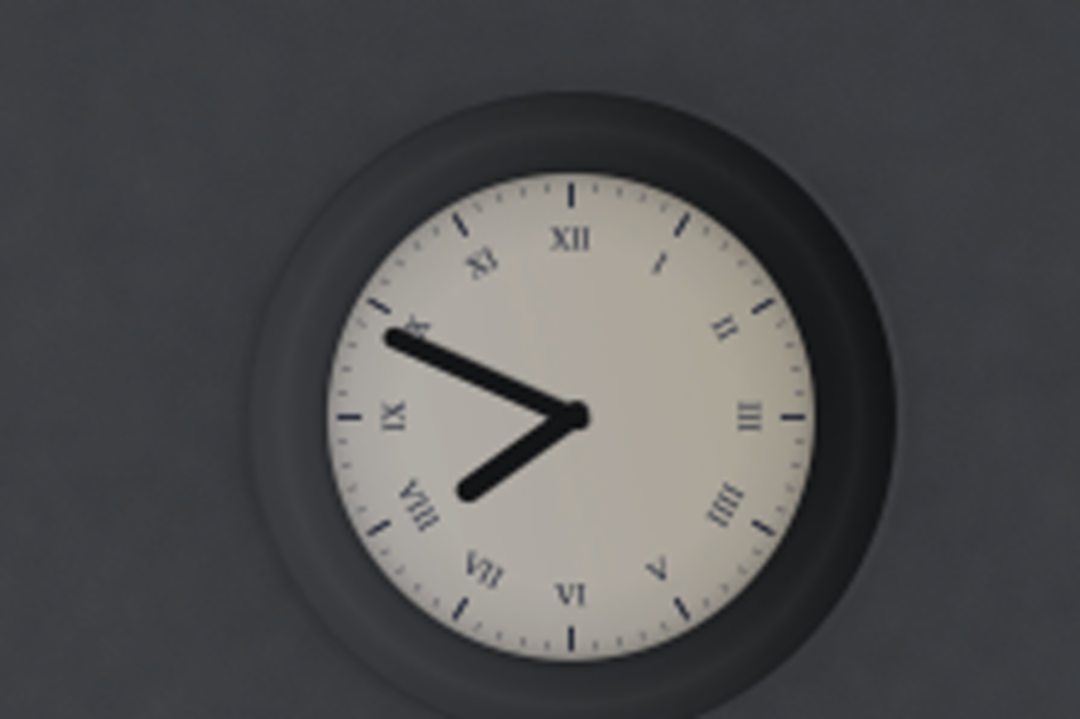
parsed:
**7:49**
